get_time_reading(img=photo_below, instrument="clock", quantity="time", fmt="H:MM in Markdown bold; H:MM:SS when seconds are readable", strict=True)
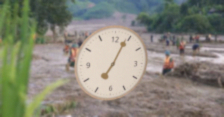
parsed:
**7:04**
